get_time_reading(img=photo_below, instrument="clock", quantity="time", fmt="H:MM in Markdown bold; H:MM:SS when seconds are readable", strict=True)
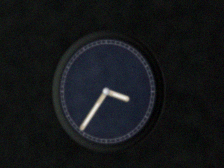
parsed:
**3:36**
